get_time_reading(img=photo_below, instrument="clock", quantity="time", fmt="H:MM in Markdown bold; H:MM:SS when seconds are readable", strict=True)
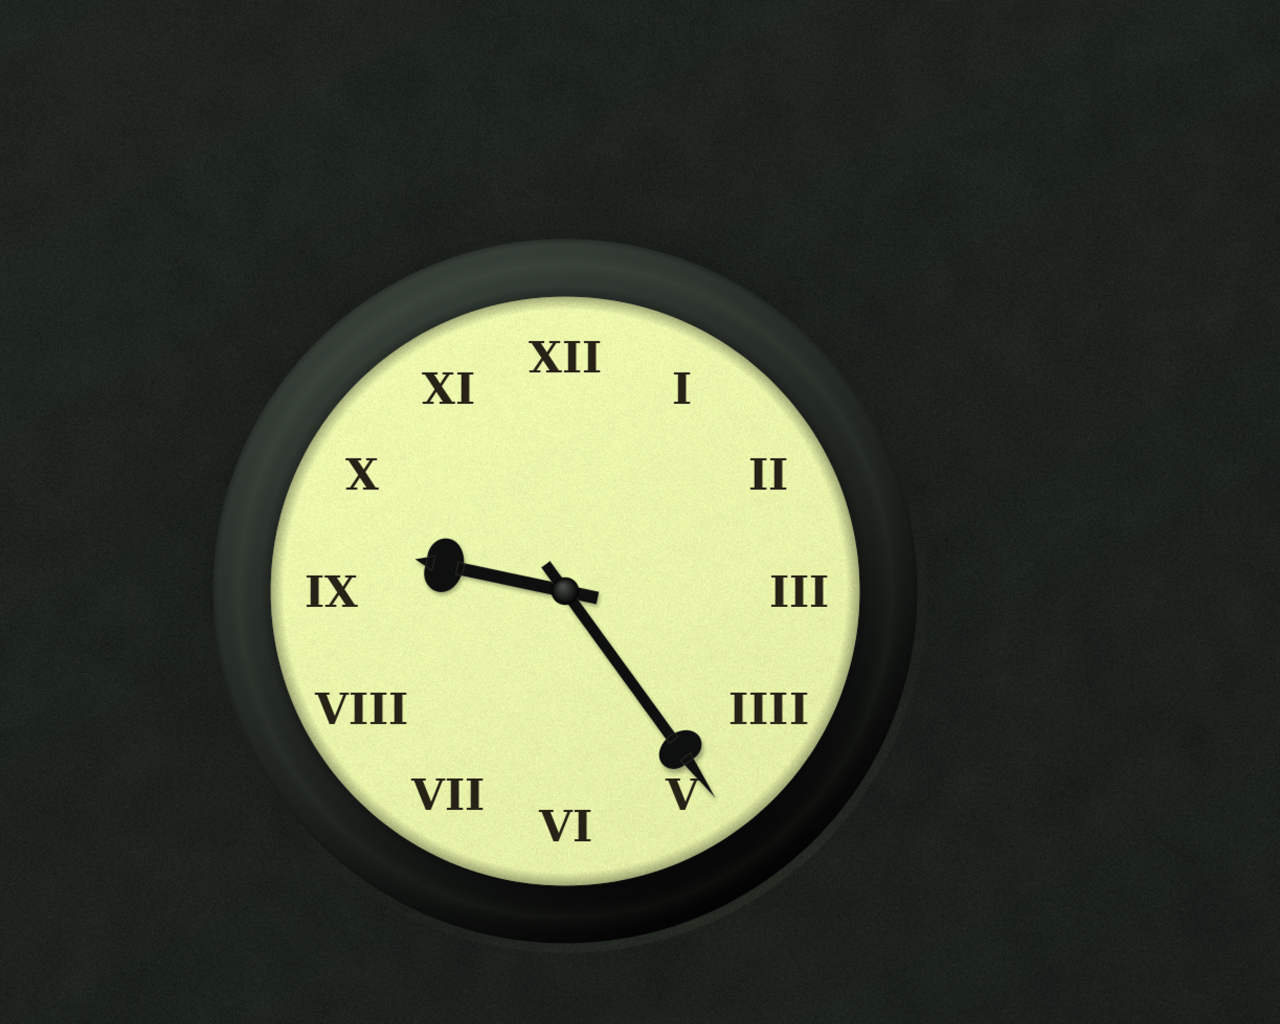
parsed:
**9:24**
